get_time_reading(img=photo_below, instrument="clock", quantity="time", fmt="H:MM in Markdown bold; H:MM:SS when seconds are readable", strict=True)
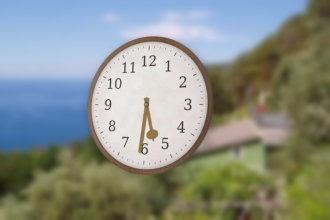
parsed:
**5:31**
